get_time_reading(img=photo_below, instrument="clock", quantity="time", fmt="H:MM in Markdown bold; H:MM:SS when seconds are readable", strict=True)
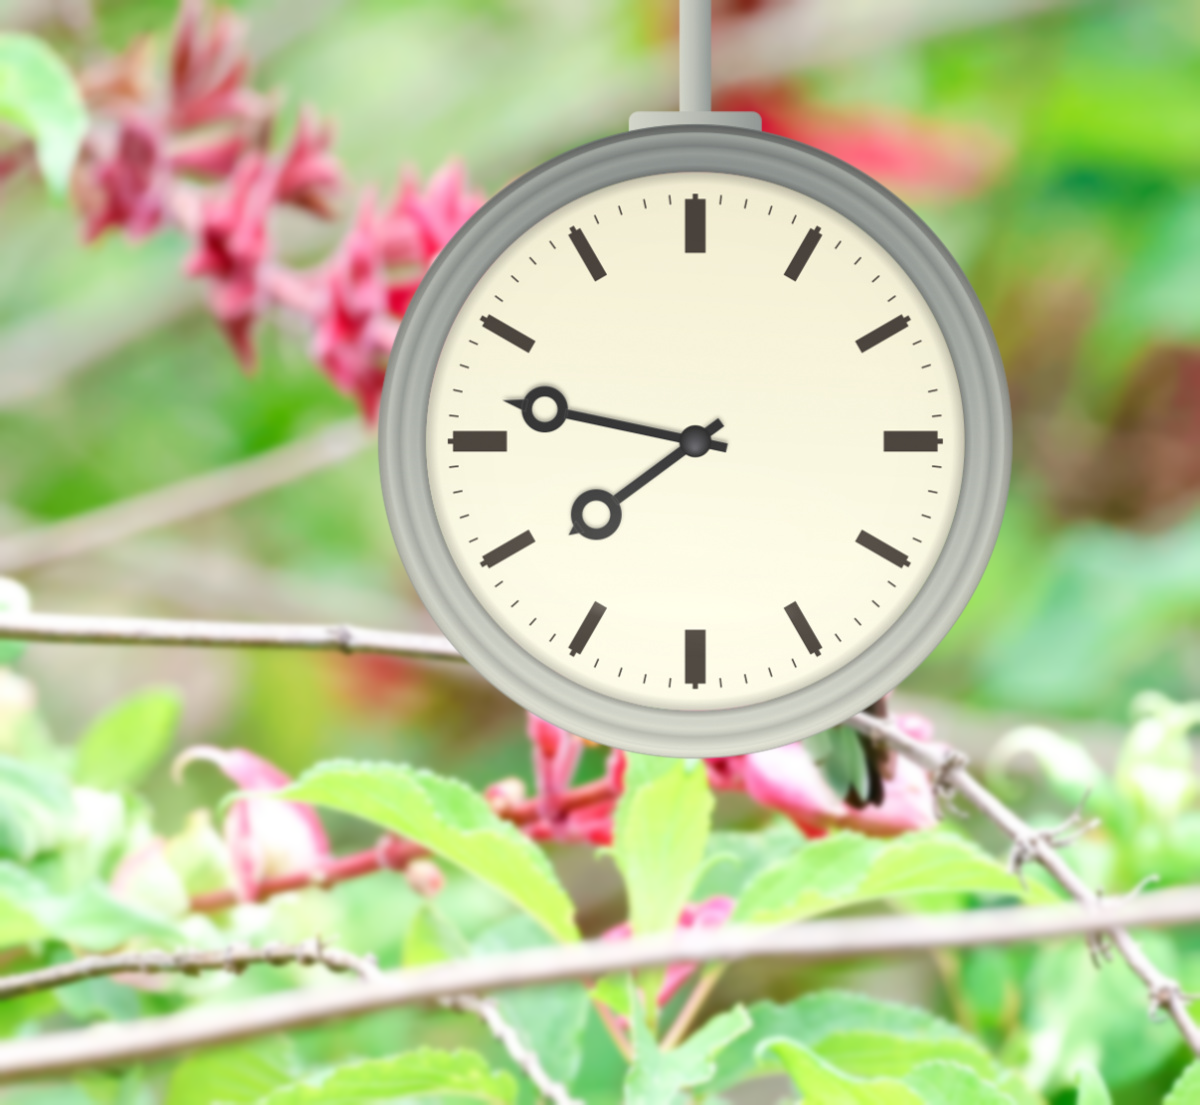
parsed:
**7:47**
